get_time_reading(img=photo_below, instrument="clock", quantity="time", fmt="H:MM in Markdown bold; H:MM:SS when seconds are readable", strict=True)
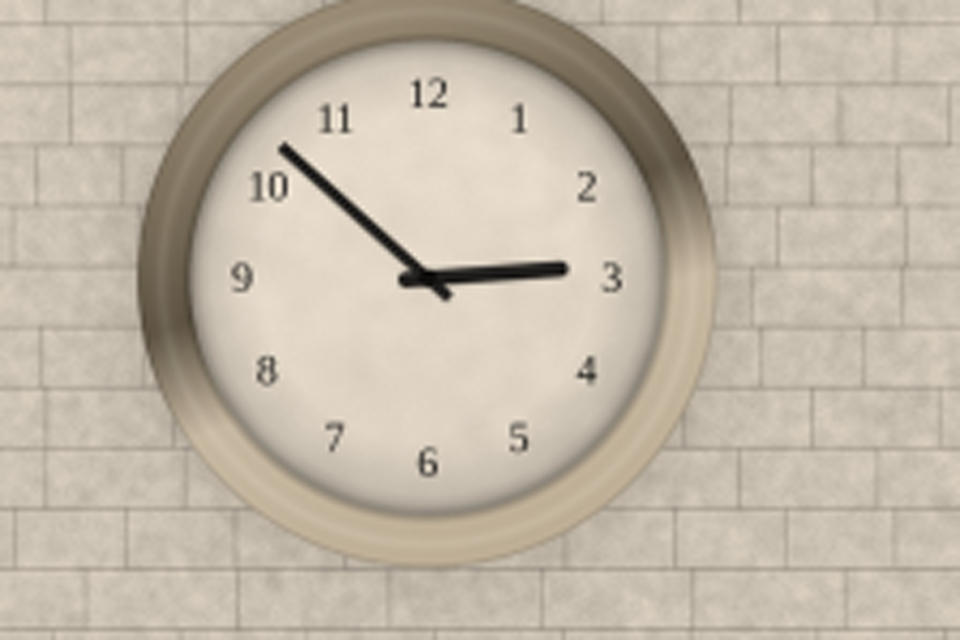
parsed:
**2:52**
